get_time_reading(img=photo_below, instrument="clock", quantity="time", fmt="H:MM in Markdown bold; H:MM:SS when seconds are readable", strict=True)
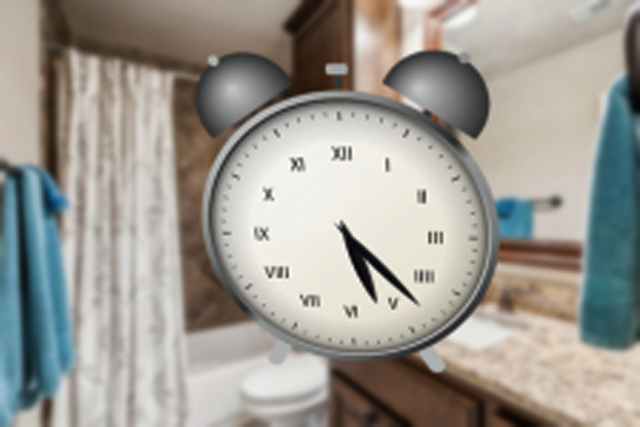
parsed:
**5:23**
